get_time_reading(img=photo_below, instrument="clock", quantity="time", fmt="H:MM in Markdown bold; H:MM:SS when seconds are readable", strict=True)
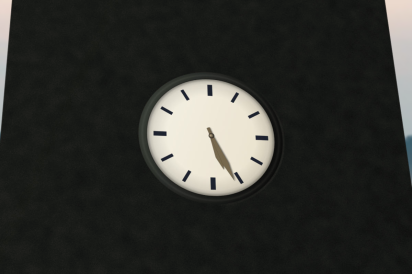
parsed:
**5:26**
